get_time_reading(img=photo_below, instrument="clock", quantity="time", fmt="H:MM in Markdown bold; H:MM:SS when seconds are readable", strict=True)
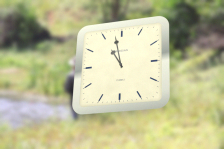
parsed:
**10:58**
